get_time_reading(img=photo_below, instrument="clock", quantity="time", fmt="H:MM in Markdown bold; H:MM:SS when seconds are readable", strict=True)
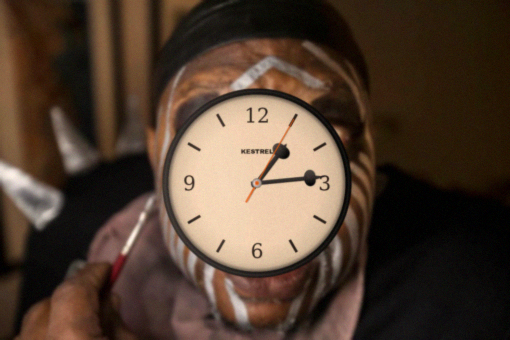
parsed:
**1:14:05**
